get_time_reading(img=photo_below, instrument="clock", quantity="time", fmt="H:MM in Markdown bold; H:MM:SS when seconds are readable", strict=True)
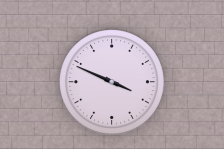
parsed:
**3:49**
